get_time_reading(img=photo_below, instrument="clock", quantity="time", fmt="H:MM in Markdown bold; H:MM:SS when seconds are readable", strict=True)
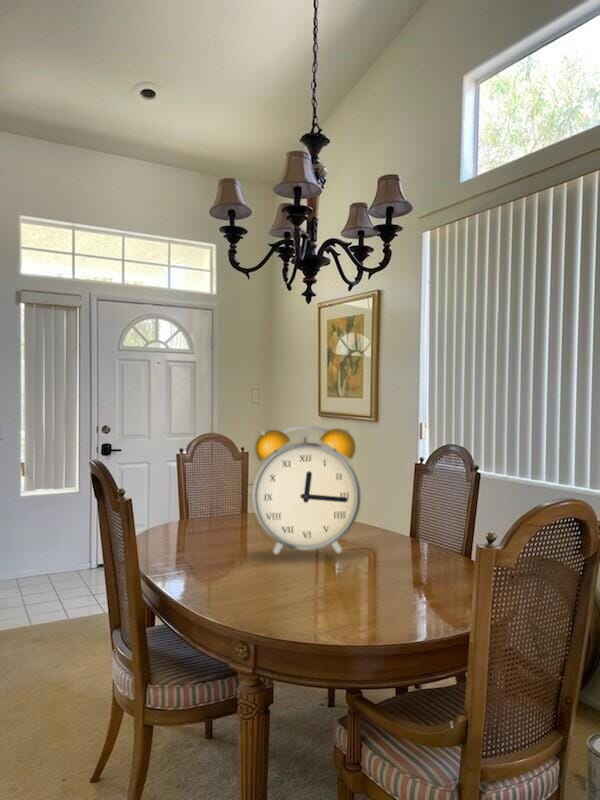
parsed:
**12:16**
